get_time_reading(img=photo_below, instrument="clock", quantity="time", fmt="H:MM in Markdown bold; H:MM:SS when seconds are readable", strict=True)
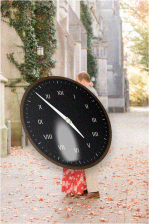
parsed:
**4:53**
